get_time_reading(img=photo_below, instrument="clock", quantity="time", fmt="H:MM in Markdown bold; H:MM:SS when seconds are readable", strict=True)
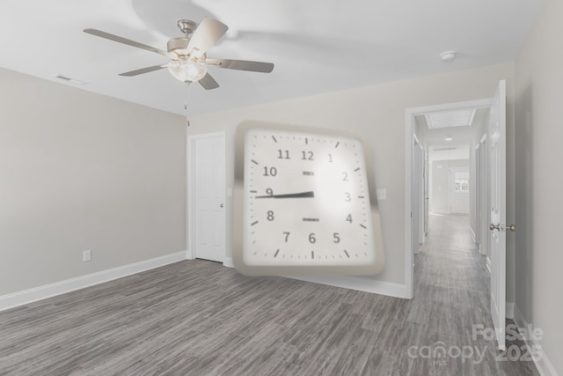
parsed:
**8:44**
